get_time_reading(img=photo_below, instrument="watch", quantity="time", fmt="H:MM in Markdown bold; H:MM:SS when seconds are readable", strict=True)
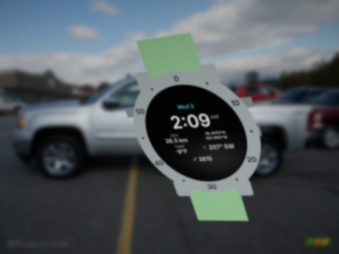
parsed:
**2:09**
